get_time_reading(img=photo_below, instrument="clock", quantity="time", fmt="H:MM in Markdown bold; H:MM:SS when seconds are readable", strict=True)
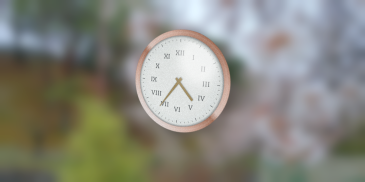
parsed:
**4:36**
